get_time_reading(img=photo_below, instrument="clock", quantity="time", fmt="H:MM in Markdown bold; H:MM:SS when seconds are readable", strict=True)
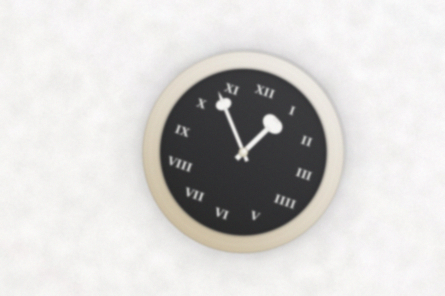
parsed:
**12:53**
